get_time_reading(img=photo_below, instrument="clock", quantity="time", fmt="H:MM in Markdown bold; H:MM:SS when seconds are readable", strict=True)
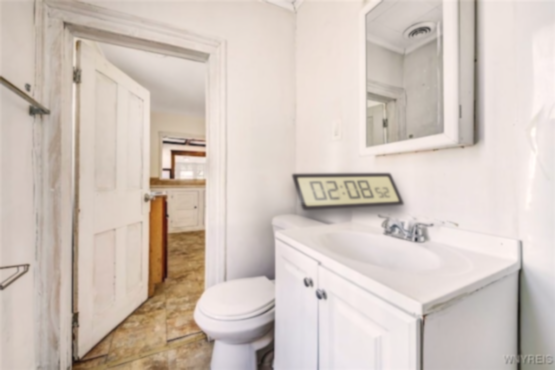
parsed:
**2:08**
